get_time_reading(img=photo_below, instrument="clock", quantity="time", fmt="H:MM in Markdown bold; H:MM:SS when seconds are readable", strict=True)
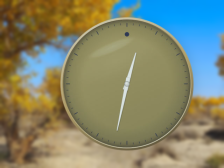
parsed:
**12:32**
